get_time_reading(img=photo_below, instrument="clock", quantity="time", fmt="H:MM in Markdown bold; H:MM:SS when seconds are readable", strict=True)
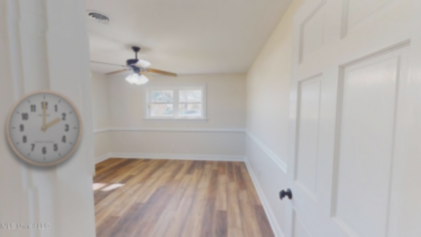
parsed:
**2:00**
